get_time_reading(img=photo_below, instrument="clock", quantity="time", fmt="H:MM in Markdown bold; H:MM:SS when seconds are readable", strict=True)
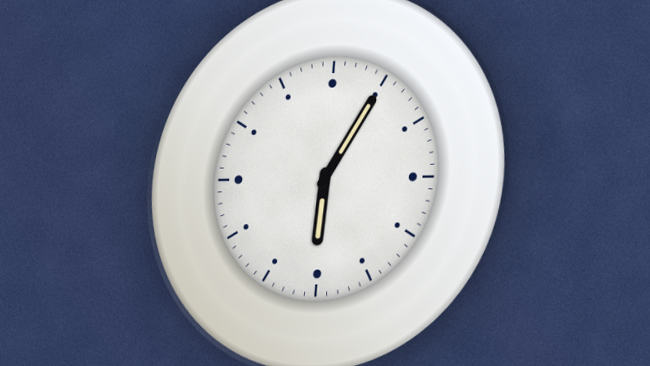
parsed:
**6:05**
